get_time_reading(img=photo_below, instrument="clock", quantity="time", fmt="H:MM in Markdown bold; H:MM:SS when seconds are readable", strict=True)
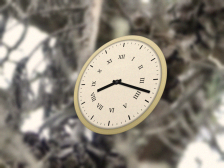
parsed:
**8:18**
